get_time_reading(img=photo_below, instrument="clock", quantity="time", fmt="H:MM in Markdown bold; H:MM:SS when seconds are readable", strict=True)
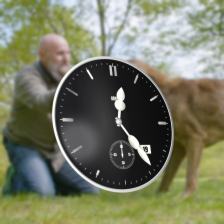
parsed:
**12:24**
